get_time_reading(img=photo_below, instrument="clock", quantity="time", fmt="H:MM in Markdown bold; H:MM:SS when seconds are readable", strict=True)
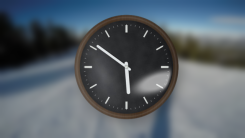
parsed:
**5:51**
